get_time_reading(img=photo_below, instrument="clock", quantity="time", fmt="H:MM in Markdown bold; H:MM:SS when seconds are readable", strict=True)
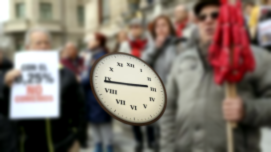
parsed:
**2:44**
